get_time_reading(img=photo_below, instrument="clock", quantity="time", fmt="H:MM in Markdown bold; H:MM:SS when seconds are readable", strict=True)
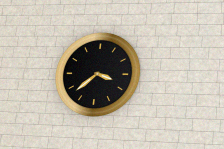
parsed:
**3:38**
